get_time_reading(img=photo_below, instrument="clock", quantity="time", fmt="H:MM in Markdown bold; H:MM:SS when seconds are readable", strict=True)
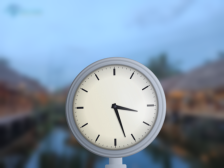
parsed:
**3:27**
